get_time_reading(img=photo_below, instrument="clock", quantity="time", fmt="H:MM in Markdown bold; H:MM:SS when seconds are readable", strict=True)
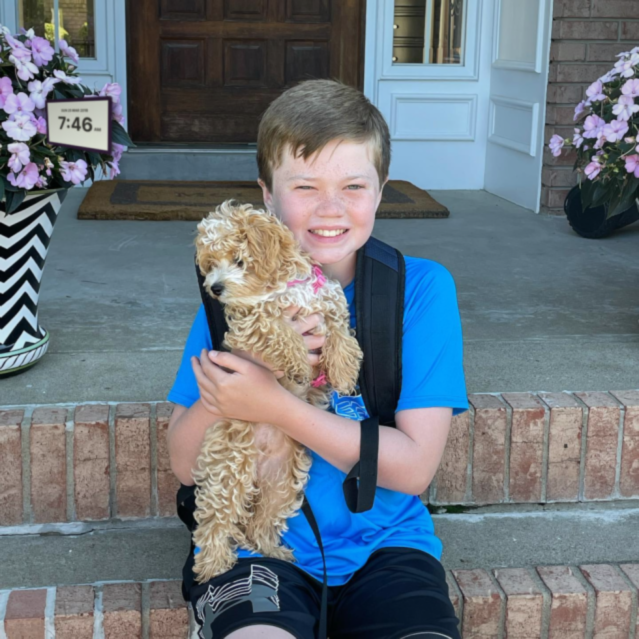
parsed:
**7:46**
